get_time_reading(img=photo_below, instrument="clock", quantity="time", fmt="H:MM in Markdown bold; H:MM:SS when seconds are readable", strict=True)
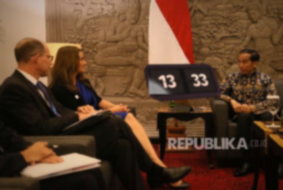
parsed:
**13:33**
